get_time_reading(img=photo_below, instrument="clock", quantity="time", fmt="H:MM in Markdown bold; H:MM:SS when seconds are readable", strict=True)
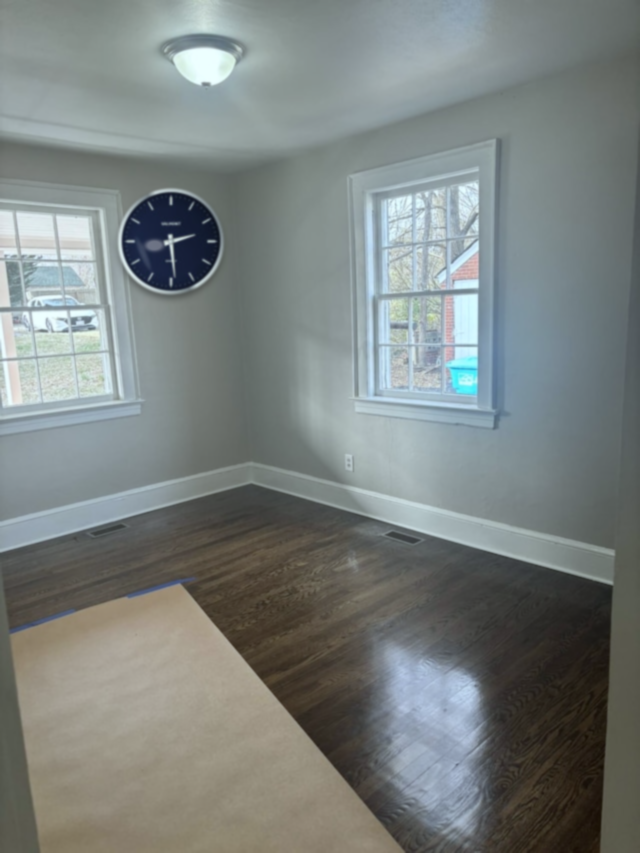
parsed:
**2:29**
